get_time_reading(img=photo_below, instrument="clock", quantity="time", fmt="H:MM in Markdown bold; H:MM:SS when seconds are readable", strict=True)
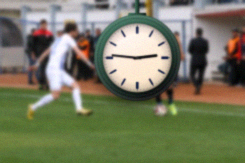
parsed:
**2:46**
